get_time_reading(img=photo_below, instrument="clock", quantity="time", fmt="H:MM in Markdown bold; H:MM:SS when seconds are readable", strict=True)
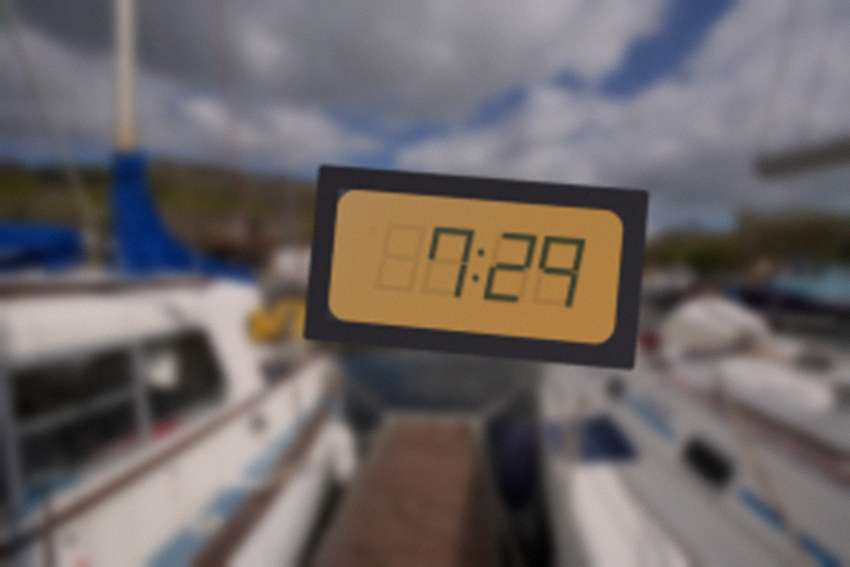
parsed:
**7:29**
